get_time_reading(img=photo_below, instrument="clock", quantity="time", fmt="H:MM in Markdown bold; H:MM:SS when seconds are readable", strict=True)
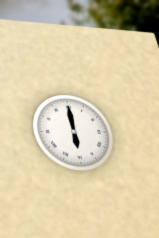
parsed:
**6:00**
